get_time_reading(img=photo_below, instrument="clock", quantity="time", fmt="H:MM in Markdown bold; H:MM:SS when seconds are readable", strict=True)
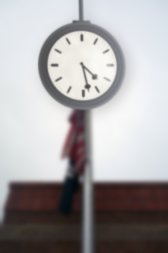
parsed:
**4:28**
